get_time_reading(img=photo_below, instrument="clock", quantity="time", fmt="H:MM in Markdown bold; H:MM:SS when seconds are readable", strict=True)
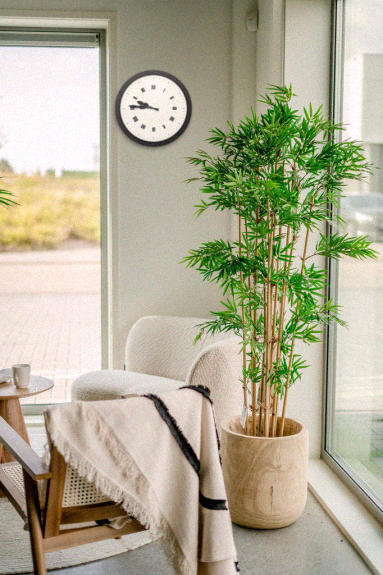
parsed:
**9:46**
